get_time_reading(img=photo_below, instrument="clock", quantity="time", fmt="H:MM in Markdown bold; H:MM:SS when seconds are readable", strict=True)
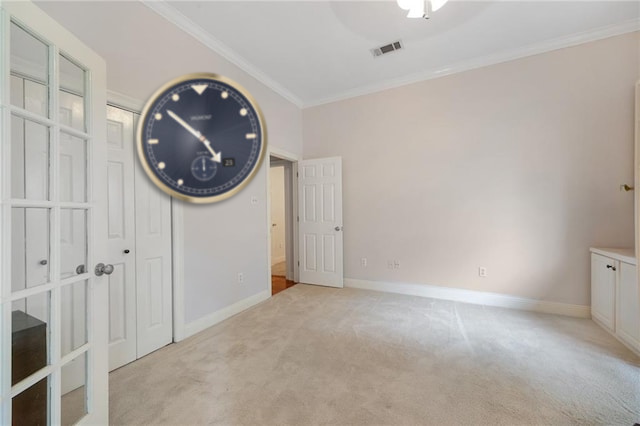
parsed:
**4:52**
